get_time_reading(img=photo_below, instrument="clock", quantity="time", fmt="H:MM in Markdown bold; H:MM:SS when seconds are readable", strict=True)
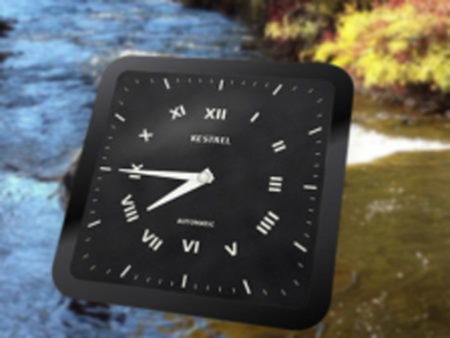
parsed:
**7:45**
